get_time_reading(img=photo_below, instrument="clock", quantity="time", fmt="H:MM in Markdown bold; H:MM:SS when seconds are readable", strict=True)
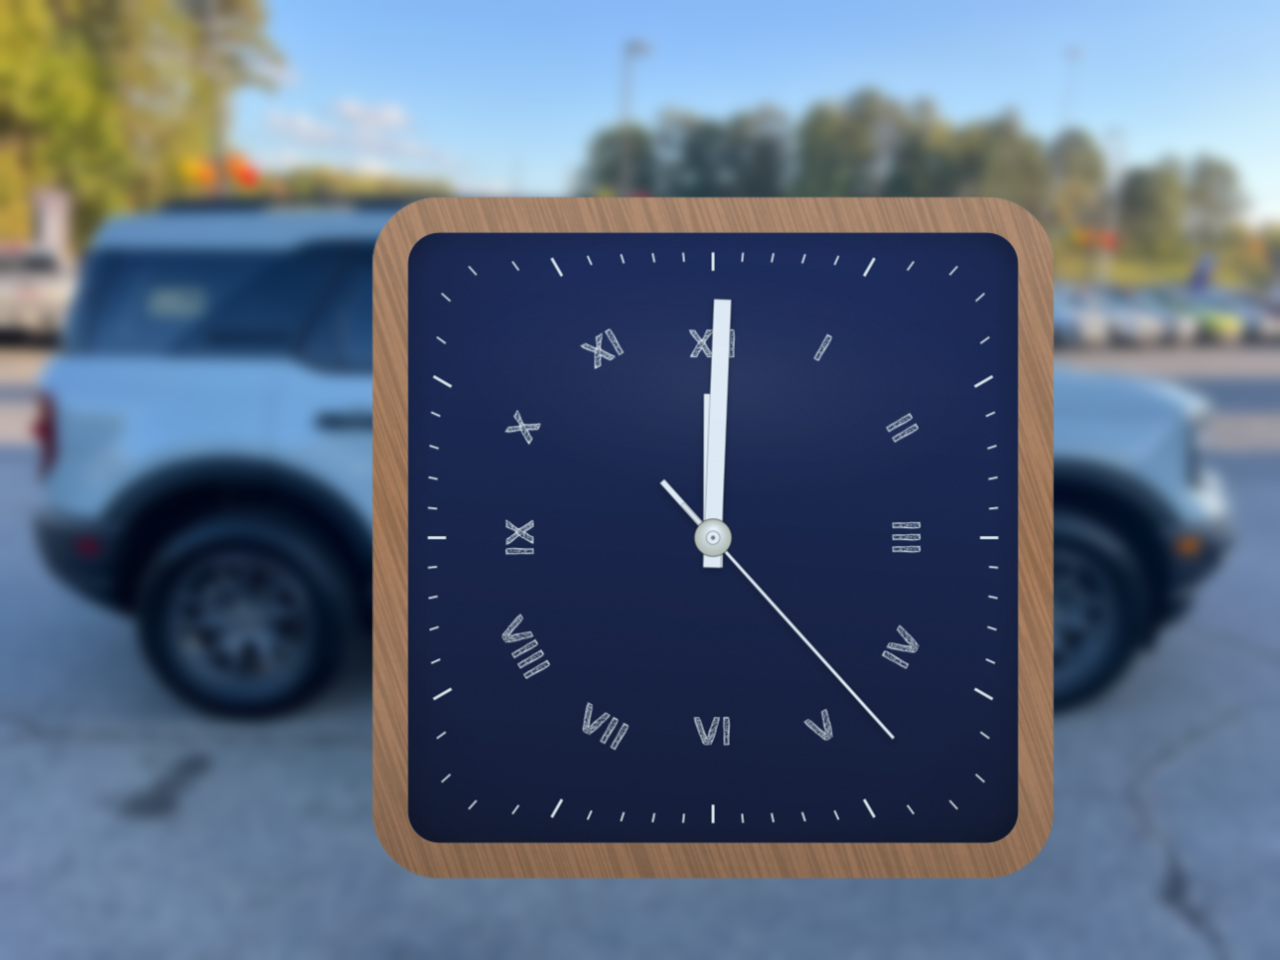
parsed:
**12:00:23**
